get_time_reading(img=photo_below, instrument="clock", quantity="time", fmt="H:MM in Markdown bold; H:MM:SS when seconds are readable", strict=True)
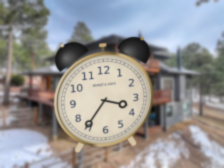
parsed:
**3:36**
